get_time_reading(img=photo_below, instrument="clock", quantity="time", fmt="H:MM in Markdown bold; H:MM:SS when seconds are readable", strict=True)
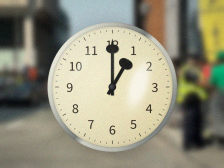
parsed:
**1:00**
